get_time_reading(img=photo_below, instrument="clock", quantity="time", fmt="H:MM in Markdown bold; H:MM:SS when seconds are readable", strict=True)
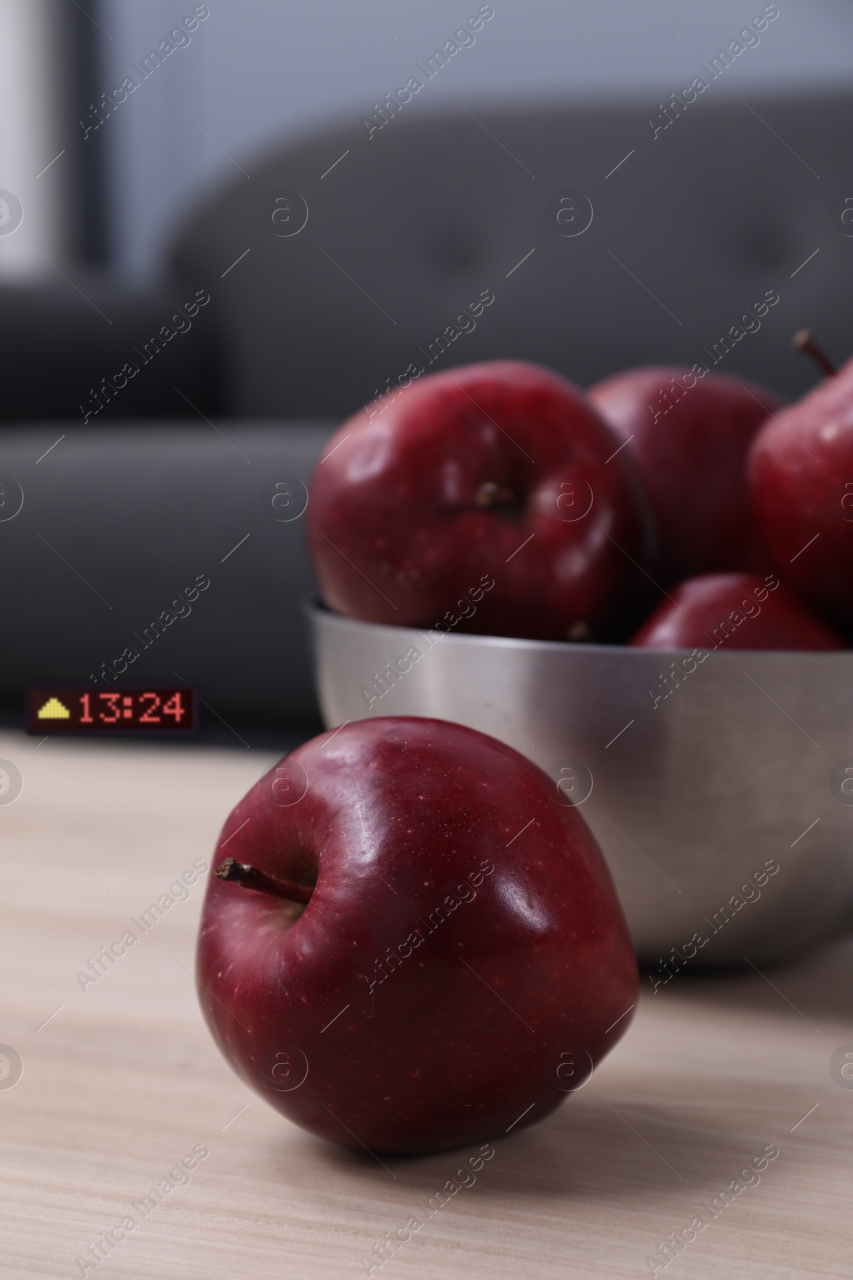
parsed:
**13:24**
